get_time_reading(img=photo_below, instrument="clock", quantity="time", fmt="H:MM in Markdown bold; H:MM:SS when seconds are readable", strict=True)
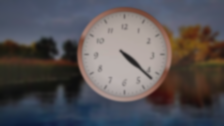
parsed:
**4:22**
